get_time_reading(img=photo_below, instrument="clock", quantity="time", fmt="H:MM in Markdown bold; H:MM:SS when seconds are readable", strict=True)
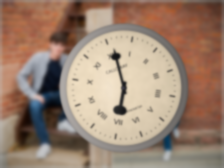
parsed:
**7:01**
